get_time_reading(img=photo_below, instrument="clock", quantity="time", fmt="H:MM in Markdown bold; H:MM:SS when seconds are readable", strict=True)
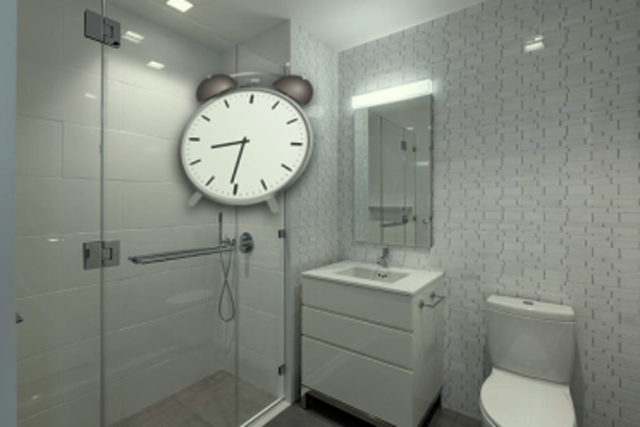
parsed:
**8:31**
